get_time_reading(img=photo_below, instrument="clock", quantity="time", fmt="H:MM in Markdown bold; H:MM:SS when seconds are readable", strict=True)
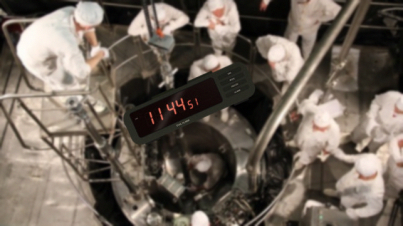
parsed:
**11:44:51**
